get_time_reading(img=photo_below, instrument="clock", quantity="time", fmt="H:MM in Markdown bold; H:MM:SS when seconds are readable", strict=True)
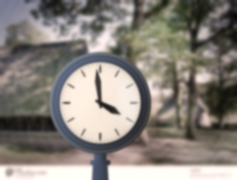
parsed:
**3:59**
